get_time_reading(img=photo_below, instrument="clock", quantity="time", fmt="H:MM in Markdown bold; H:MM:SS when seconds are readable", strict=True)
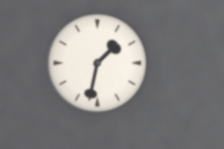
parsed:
**1:32**
